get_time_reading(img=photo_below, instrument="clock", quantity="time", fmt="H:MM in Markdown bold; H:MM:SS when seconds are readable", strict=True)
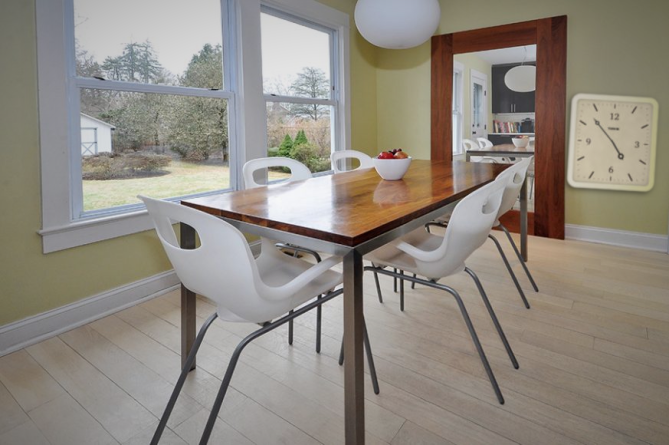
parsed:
**4:53**
